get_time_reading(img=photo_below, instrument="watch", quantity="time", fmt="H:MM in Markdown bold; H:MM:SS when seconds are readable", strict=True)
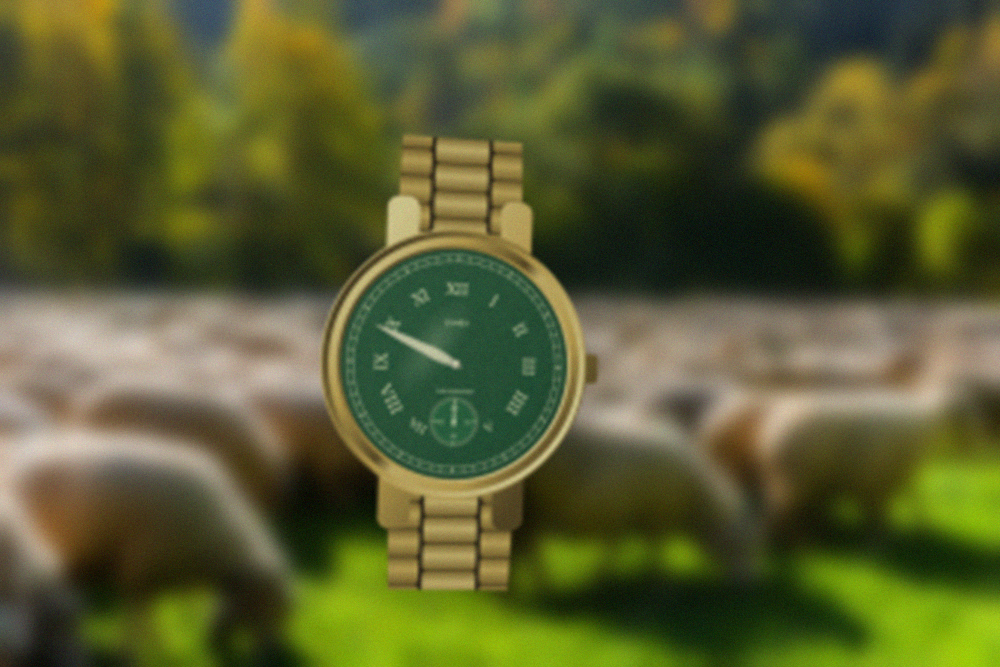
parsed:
**9:49**
